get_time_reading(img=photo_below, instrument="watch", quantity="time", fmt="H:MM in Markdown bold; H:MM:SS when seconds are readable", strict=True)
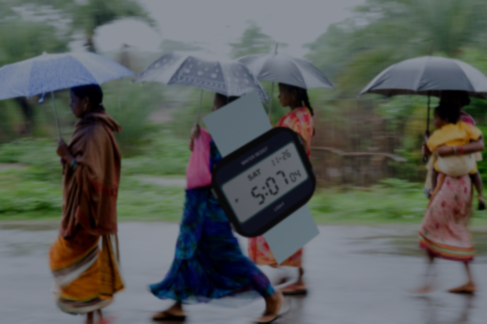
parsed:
**5:07**
